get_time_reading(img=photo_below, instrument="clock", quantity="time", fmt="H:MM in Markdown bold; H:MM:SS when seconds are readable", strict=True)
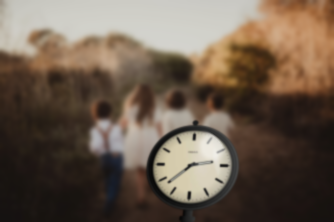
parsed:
**2:38**
